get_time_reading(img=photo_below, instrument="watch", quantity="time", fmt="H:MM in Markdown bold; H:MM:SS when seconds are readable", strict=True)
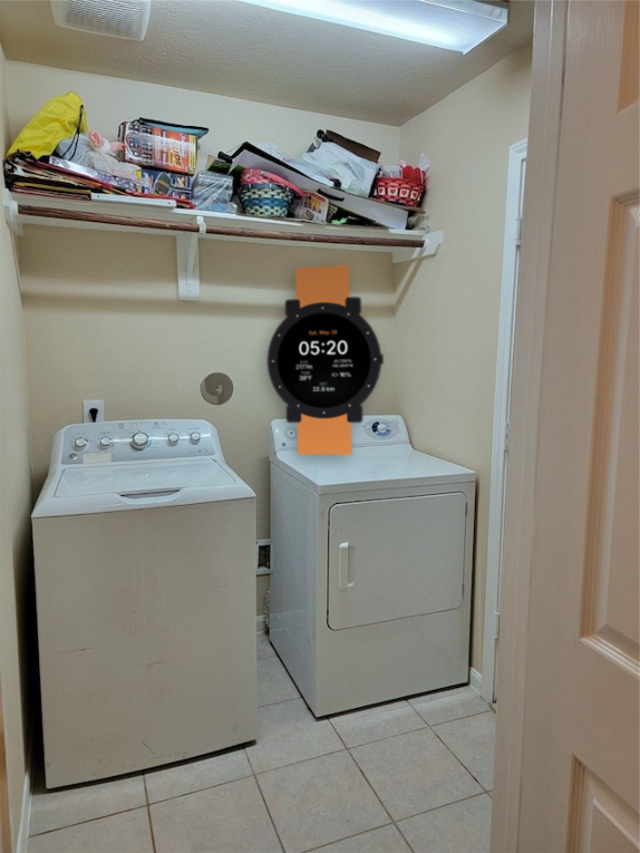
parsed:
**5:20**
